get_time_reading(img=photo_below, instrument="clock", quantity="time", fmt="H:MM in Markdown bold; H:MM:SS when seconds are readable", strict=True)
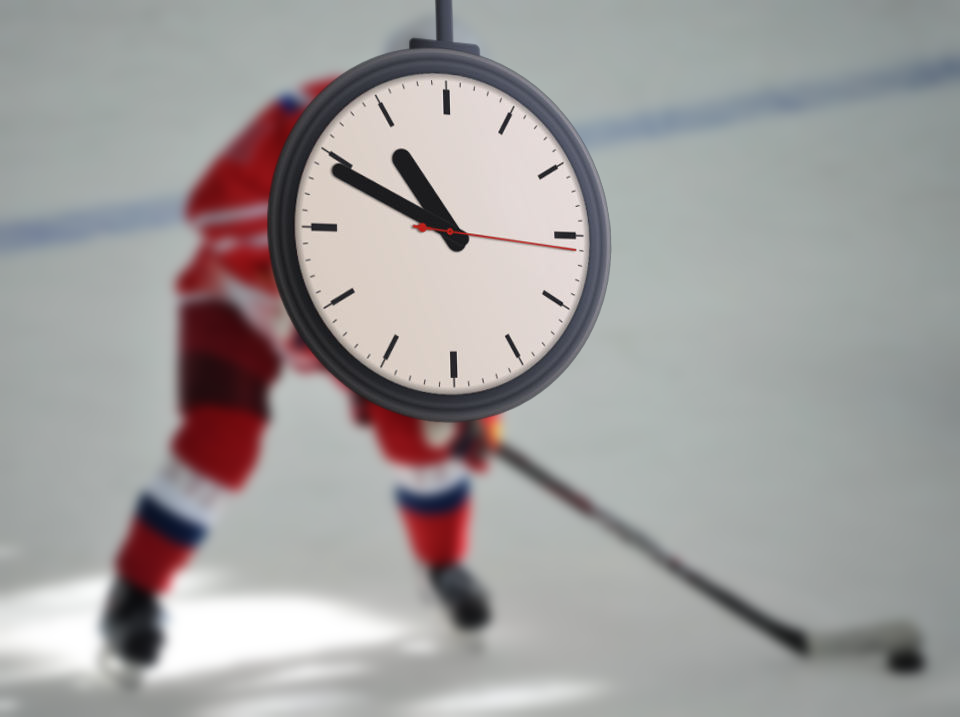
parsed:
**10:49:16**
